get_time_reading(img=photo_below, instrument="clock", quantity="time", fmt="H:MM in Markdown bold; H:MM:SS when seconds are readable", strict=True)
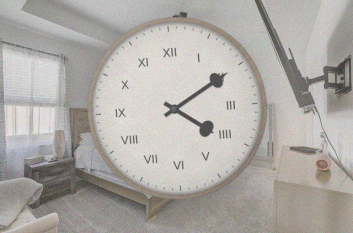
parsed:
**4:10**
